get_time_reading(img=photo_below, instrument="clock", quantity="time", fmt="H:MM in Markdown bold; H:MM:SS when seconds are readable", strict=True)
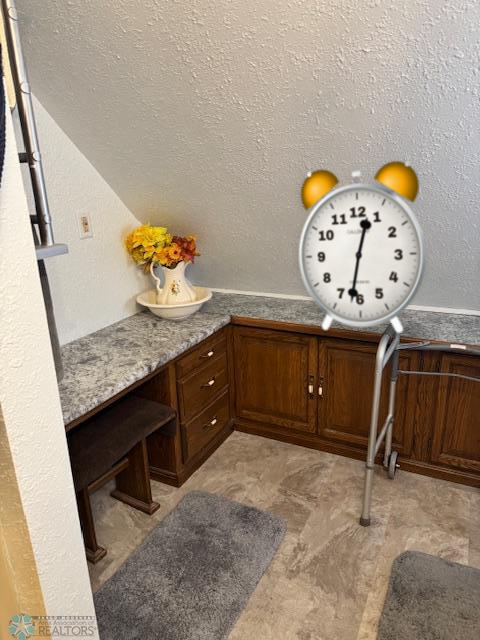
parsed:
**12:32**
